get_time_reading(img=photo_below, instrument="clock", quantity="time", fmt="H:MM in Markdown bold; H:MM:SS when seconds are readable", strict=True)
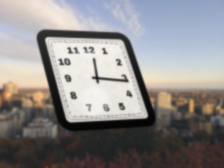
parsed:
**12:16**
